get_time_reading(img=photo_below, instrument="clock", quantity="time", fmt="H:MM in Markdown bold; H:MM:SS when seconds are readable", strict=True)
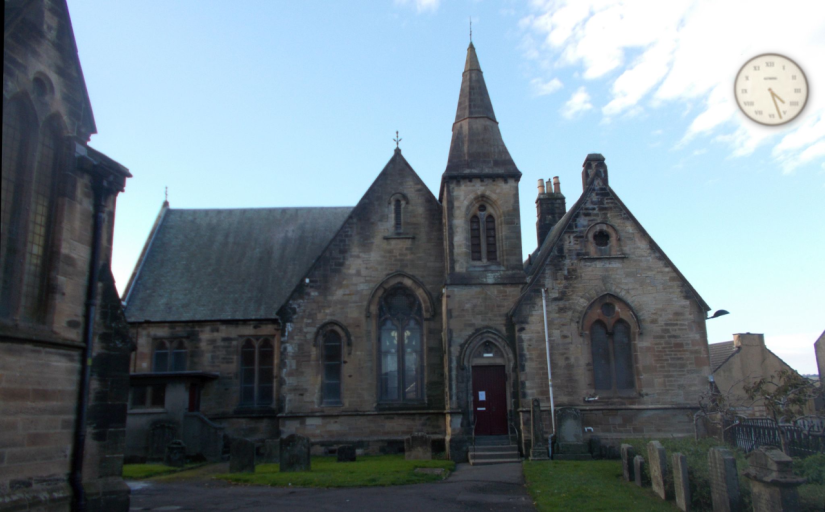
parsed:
**4:27**
